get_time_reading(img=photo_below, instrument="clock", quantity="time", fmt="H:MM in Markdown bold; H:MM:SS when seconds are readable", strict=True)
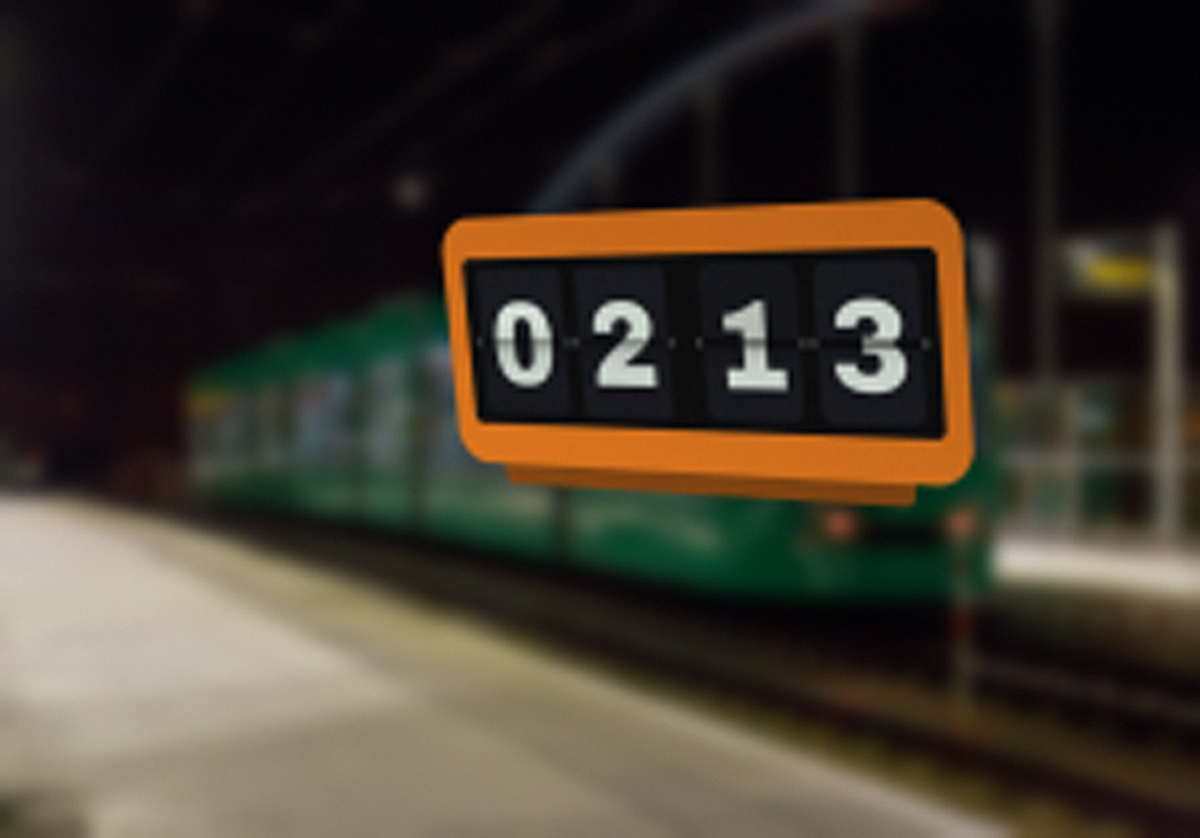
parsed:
**2:13**
